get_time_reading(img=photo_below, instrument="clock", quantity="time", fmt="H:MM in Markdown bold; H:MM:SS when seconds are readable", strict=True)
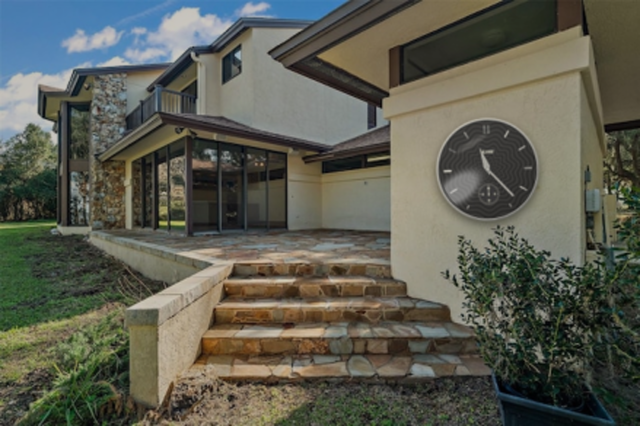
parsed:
**11:23**
